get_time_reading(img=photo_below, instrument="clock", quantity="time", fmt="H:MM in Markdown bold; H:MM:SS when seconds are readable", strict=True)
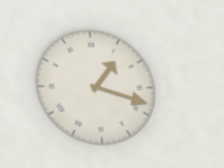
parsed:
**1:18**
